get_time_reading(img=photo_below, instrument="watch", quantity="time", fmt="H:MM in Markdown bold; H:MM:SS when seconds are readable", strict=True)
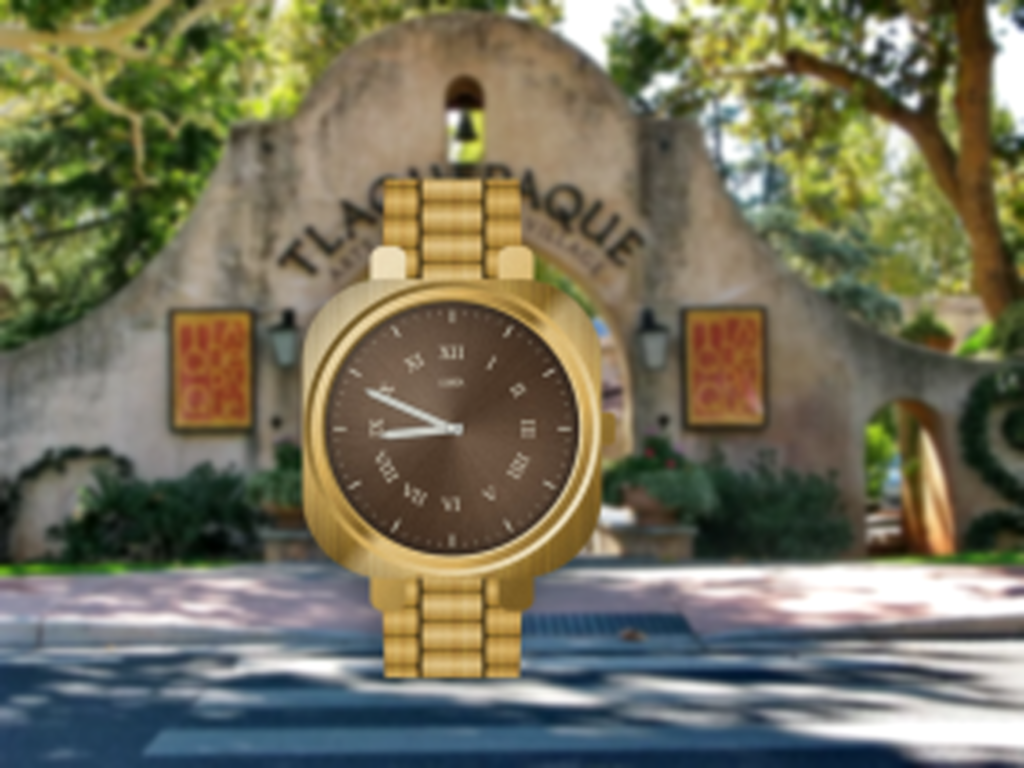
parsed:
**8:49**
